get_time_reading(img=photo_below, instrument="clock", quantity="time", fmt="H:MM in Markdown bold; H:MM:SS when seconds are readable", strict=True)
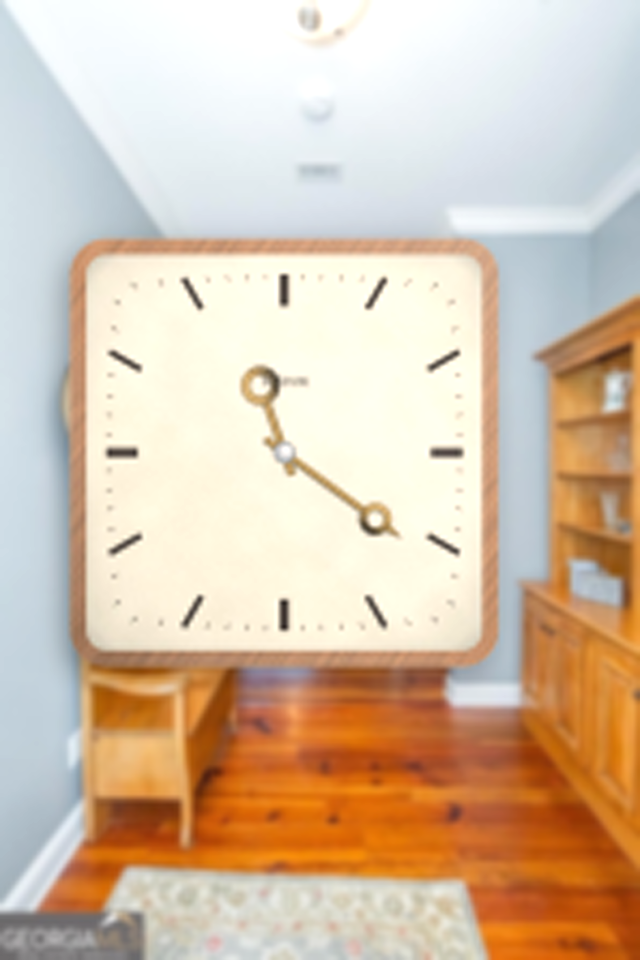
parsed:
**11:21**
